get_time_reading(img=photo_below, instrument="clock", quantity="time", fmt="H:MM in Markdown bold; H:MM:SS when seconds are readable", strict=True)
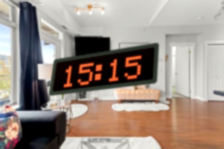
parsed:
**15:15**
